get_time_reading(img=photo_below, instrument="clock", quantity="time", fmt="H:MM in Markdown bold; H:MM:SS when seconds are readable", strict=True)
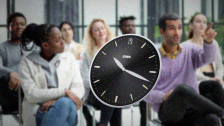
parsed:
**10:18**
